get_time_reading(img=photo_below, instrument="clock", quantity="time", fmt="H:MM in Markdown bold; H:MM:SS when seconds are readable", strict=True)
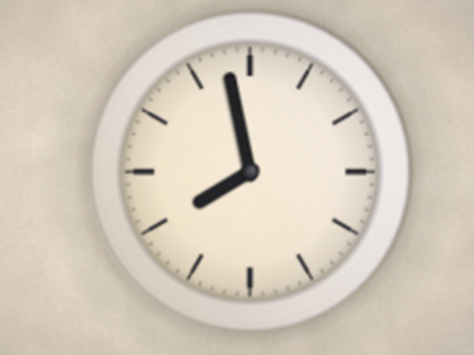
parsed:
**7:58**
